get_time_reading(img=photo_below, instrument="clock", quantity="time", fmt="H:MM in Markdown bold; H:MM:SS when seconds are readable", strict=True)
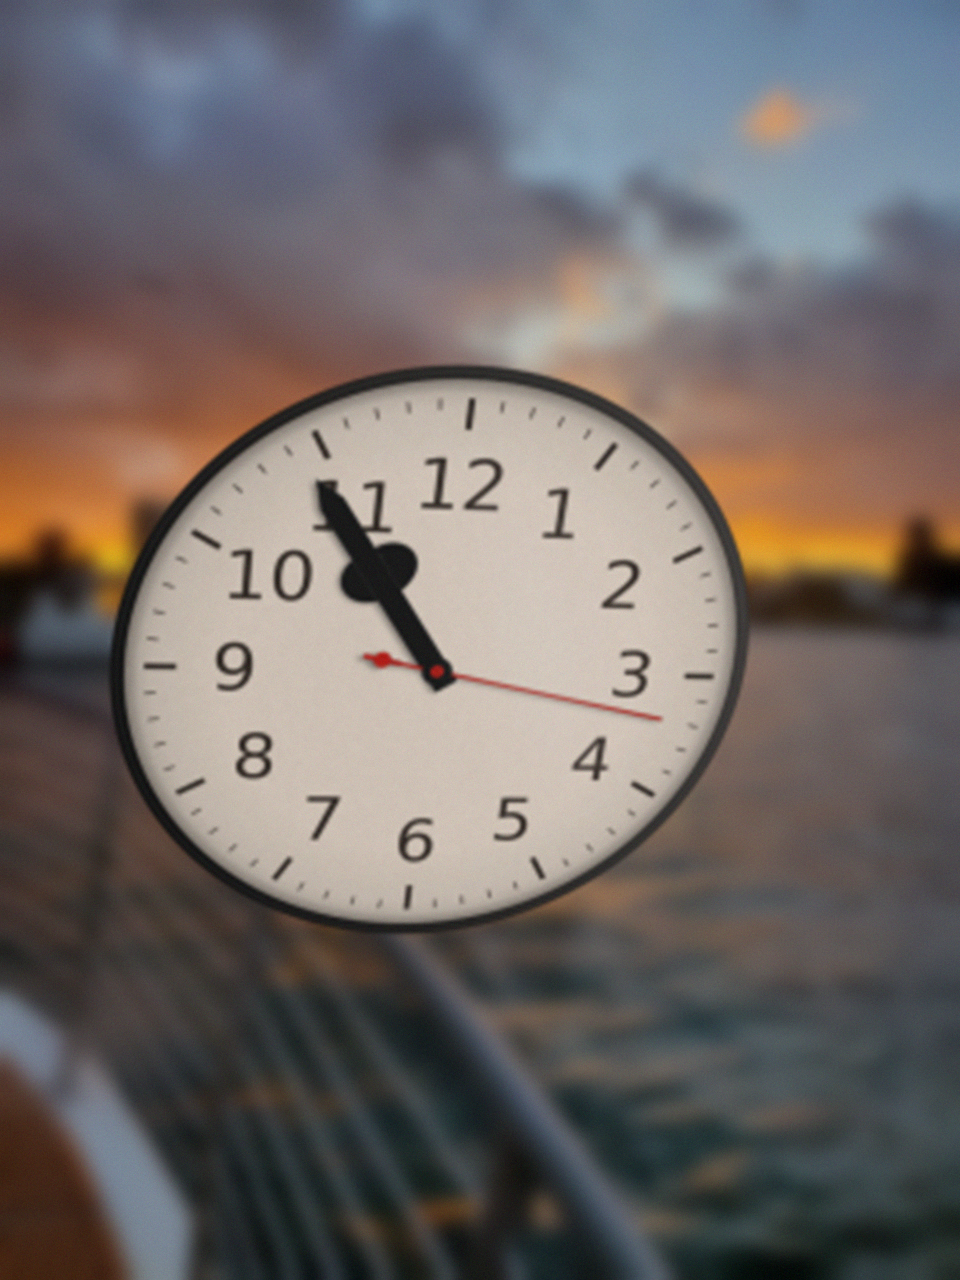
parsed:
**10:54:17**
